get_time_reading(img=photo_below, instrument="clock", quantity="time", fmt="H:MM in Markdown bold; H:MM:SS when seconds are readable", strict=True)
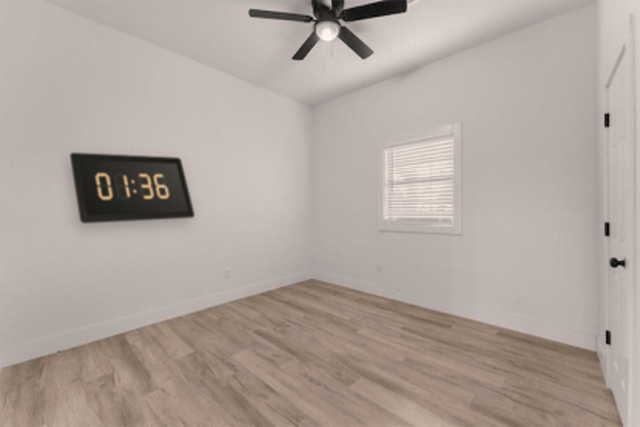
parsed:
**1:36**
